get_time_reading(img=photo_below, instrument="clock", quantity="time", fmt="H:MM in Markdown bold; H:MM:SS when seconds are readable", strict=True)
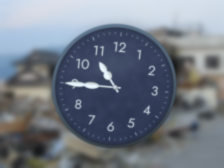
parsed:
**10:45**
